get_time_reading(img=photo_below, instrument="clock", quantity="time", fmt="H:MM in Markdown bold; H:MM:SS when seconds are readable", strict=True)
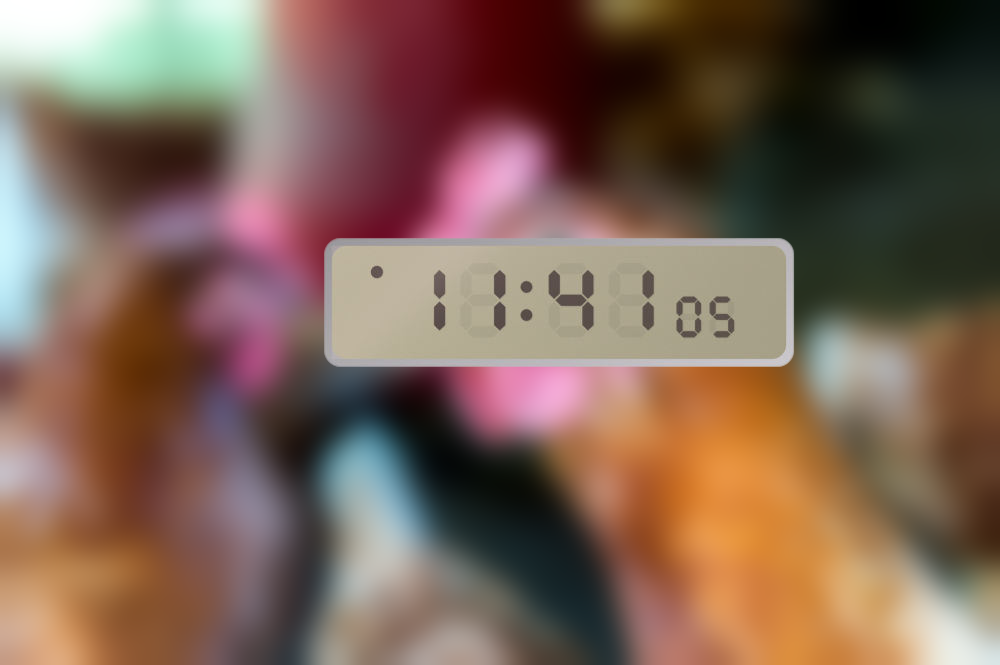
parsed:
**11:41:05**
